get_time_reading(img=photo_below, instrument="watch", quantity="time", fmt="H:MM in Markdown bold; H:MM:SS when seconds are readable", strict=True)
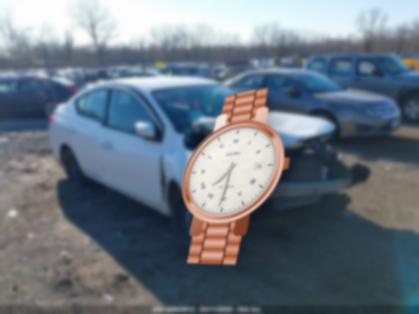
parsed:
**7:31**
